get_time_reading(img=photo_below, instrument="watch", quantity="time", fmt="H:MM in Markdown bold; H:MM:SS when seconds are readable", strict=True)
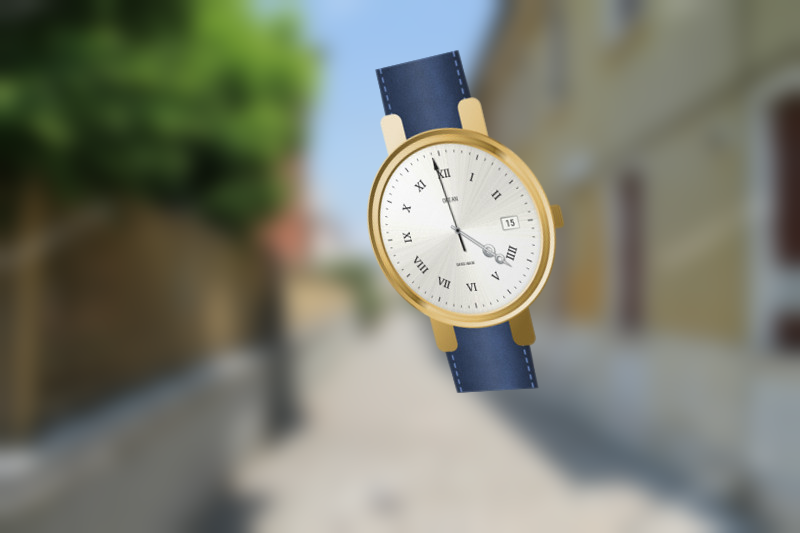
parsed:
**4:21:59**
